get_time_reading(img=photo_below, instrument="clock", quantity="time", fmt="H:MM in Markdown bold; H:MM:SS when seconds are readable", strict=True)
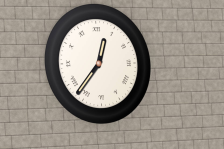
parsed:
**12:37**
